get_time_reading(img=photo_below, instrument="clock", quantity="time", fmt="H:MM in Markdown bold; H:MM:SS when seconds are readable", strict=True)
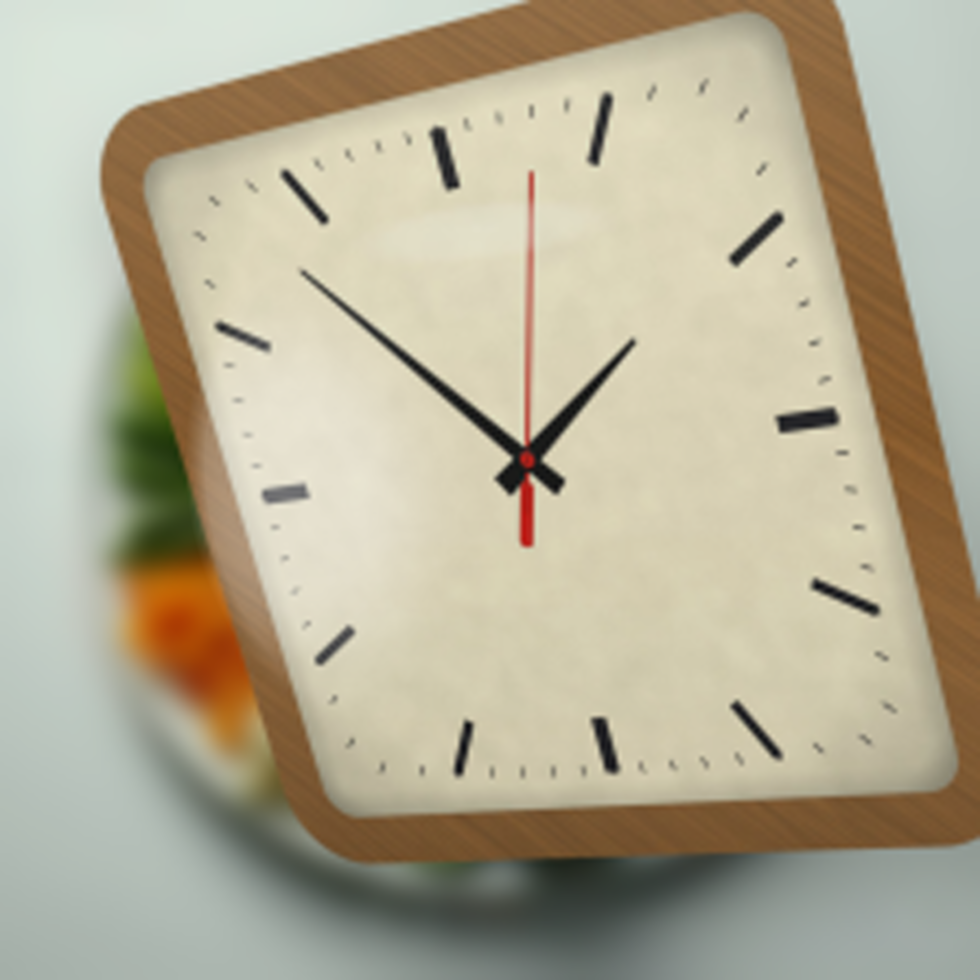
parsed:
**1:53:03**
